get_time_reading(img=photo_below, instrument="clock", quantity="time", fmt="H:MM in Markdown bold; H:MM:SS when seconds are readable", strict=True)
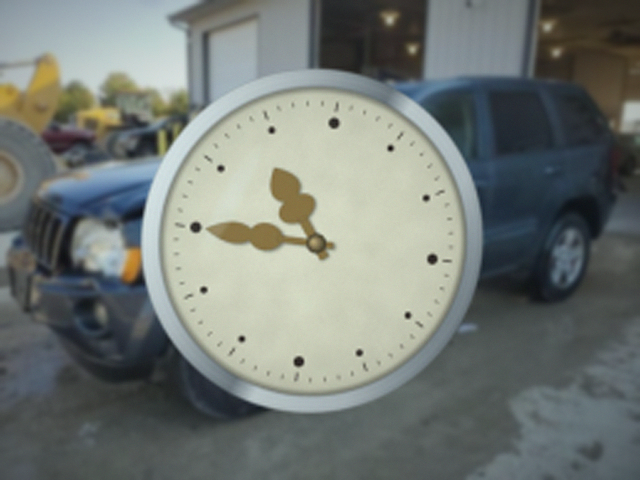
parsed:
**10:45**
